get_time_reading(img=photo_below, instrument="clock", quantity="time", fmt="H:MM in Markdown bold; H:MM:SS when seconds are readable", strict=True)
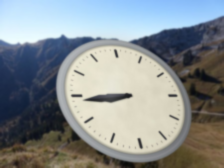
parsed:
**8:44**
